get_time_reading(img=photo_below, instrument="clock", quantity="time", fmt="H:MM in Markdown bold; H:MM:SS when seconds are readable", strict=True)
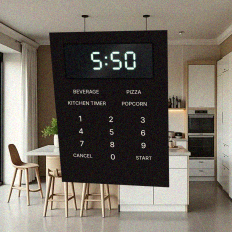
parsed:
**5:50**
